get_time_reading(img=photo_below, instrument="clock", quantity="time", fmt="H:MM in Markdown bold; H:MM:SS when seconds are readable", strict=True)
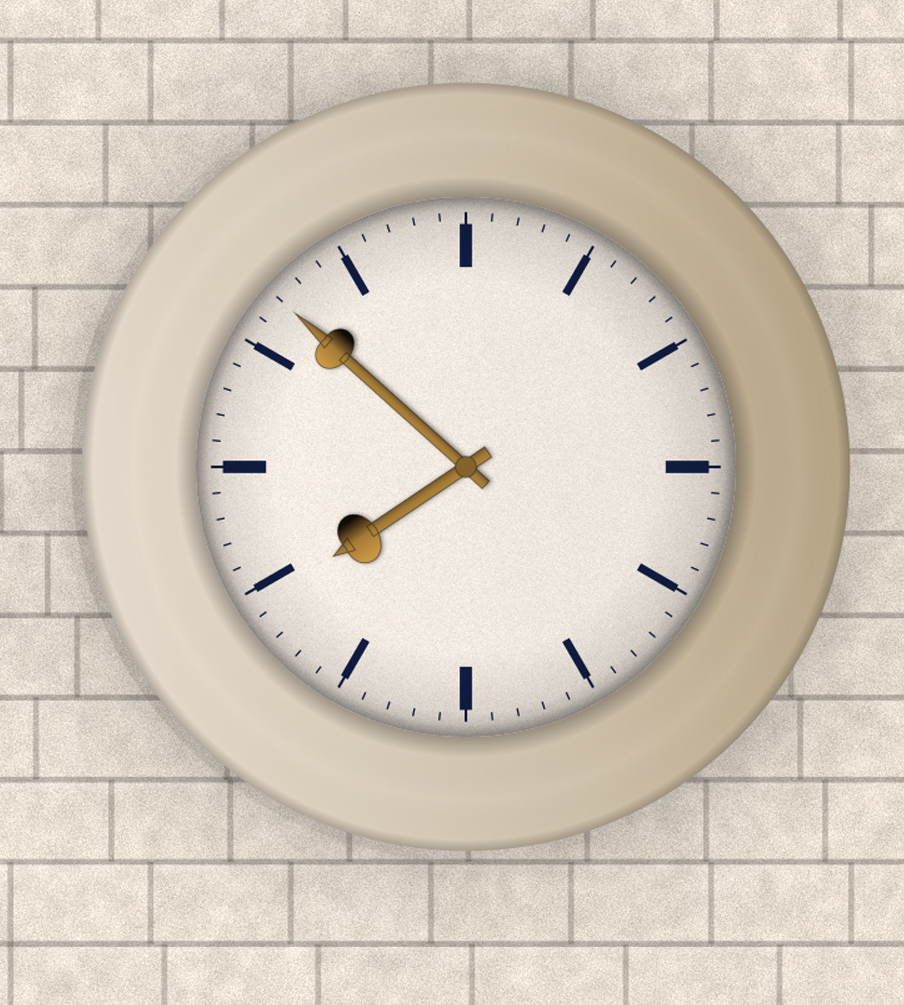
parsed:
**7:52**
